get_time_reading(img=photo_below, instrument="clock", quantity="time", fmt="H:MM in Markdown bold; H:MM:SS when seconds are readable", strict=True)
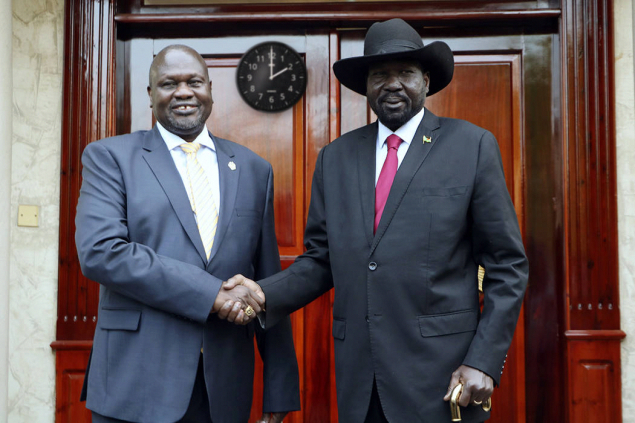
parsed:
**2:00**
